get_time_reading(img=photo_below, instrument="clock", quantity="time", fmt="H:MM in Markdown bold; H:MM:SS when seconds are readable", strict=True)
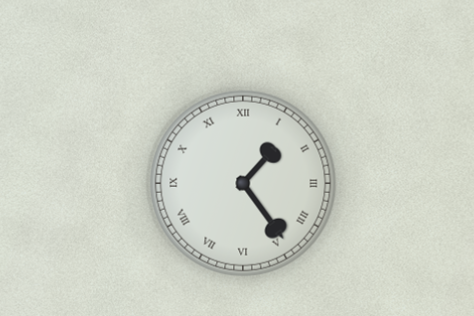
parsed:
**1:24**
